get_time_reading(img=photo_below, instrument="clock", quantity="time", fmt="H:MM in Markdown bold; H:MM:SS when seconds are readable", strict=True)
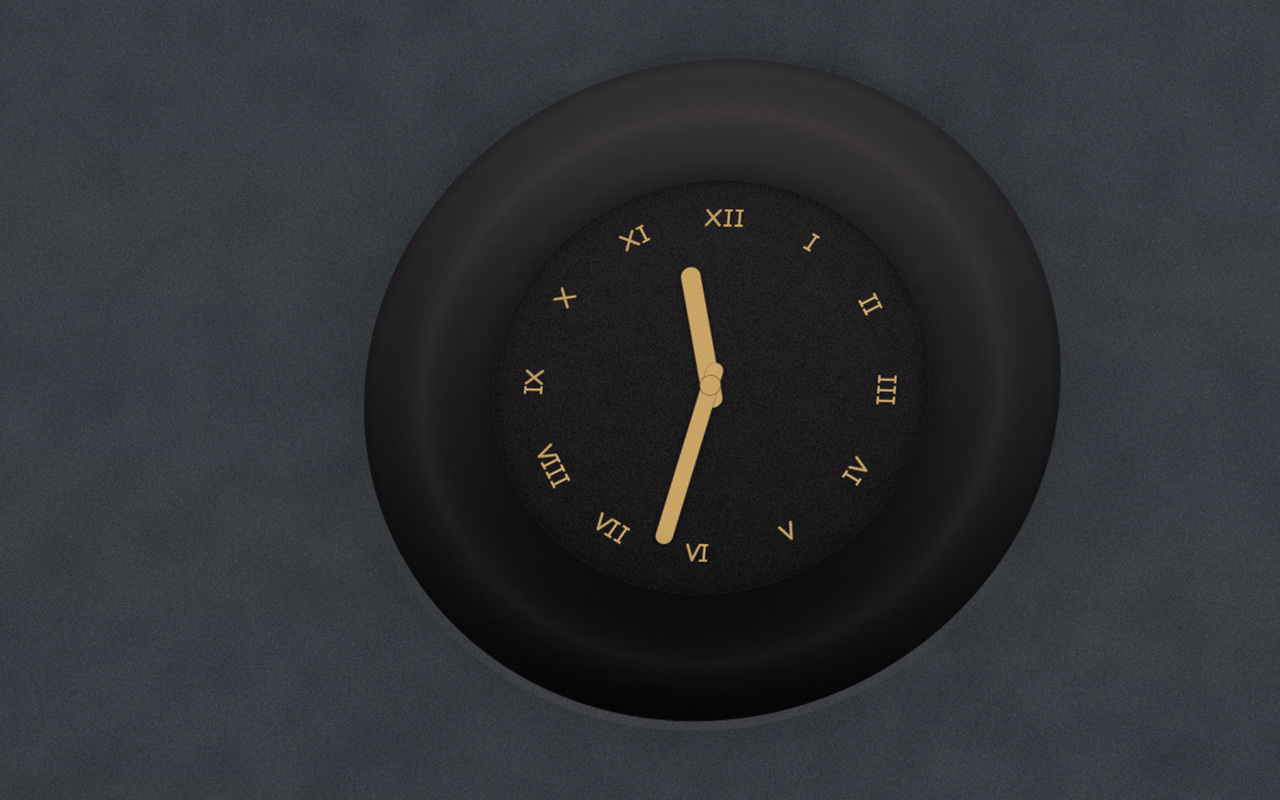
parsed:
**11:32**
